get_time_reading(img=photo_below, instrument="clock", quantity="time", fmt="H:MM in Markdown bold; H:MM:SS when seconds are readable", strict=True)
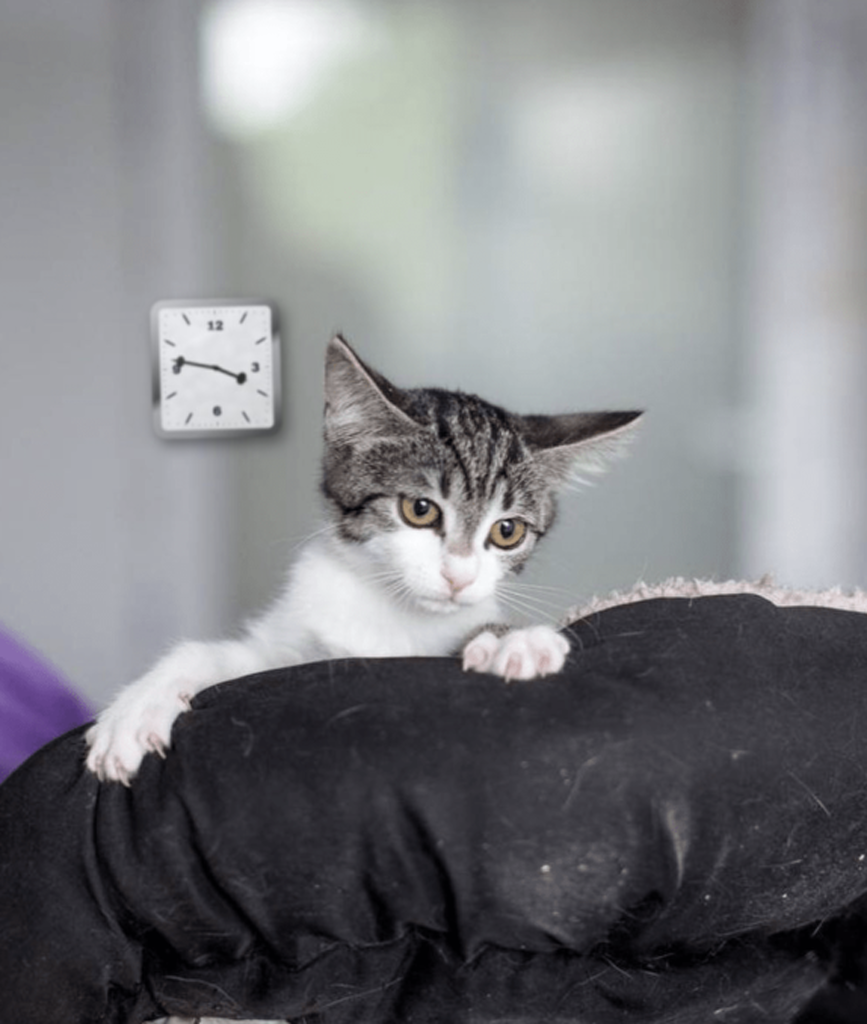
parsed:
**3:47**
